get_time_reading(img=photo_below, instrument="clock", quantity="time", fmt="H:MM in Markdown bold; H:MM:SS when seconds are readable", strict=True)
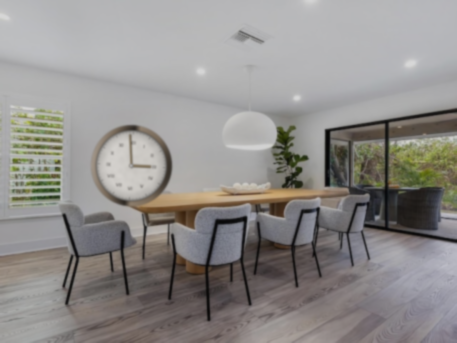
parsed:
**2:59**
